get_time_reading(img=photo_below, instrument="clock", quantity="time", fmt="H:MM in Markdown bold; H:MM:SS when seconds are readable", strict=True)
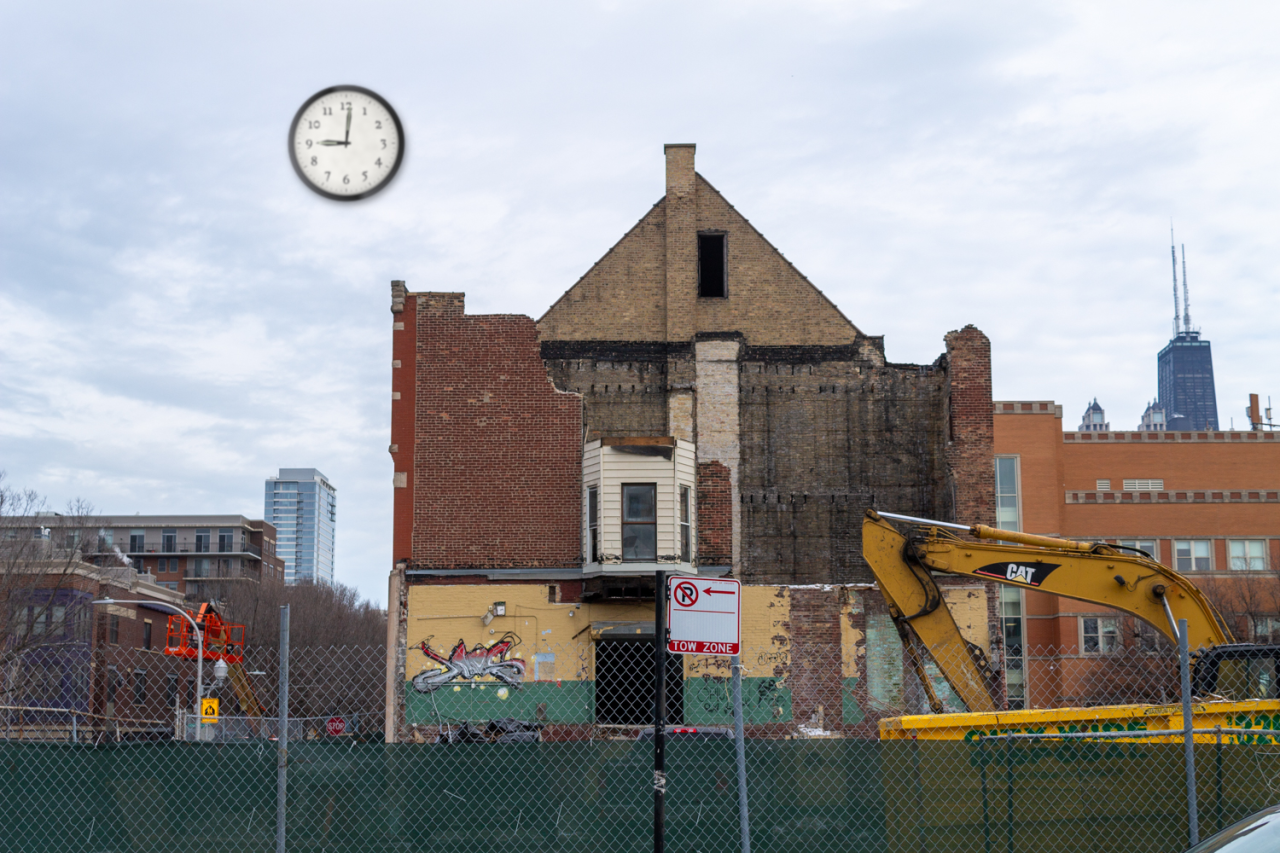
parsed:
**9:01**
